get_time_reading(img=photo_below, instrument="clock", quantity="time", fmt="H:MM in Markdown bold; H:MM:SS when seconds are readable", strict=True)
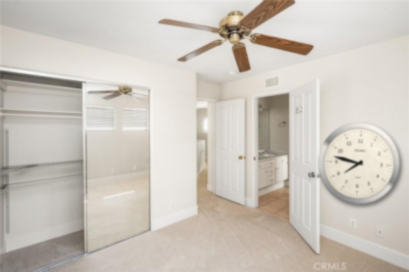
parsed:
**7:47**
